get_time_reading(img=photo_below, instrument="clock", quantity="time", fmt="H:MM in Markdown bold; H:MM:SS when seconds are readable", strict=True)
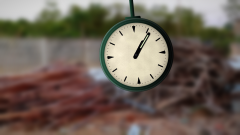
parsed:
**1:06**
